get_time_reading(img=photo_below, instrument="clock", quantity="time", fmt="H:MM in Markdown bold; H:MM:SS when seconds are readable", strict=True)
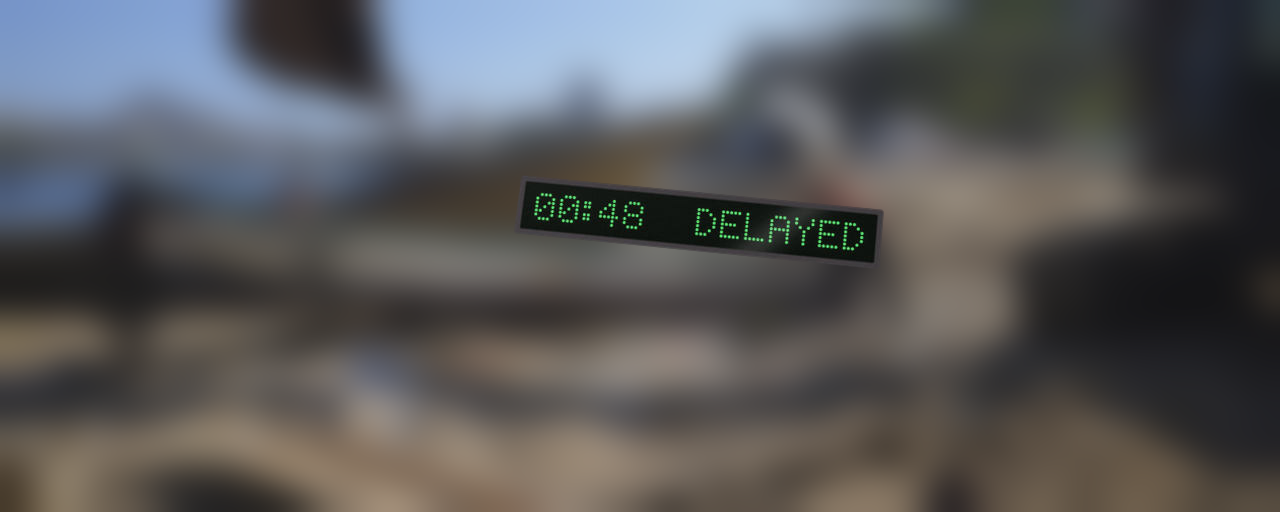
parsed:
**0:48**
